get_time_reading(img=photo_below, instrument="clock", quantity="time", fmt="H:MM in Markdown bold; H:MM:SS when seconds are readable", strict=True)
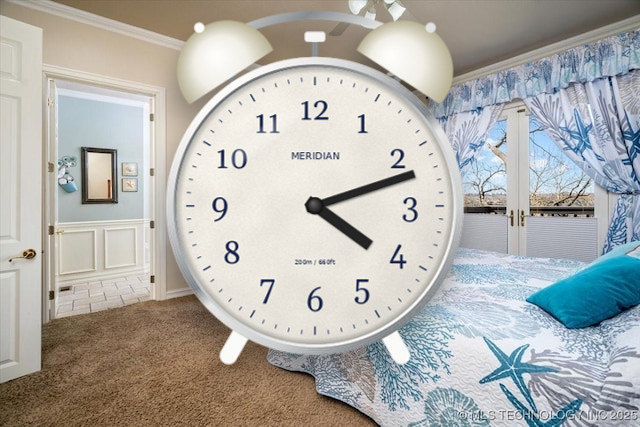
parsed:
**4:12**
